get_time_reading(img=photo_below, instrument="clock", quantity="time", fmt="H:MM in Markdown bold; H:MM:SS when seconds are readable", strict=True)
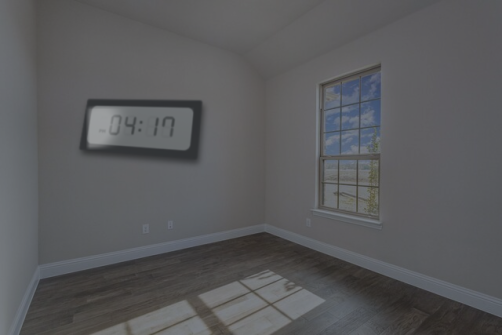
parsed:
**4:17**
